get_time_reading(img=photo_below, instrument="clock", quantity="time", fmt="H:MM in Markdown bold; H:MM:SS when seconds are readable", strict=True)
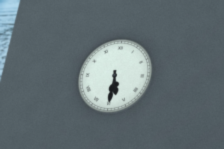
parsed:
**5:30**
